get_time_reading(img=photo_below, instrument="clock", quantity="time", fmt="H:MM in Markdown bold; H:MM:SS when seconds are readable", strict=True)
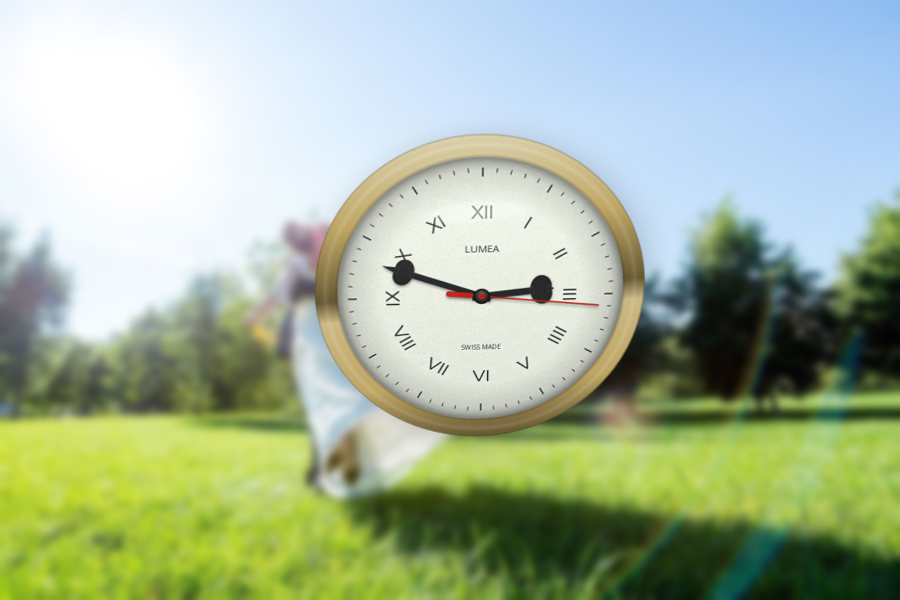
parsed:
**2:48:16**
